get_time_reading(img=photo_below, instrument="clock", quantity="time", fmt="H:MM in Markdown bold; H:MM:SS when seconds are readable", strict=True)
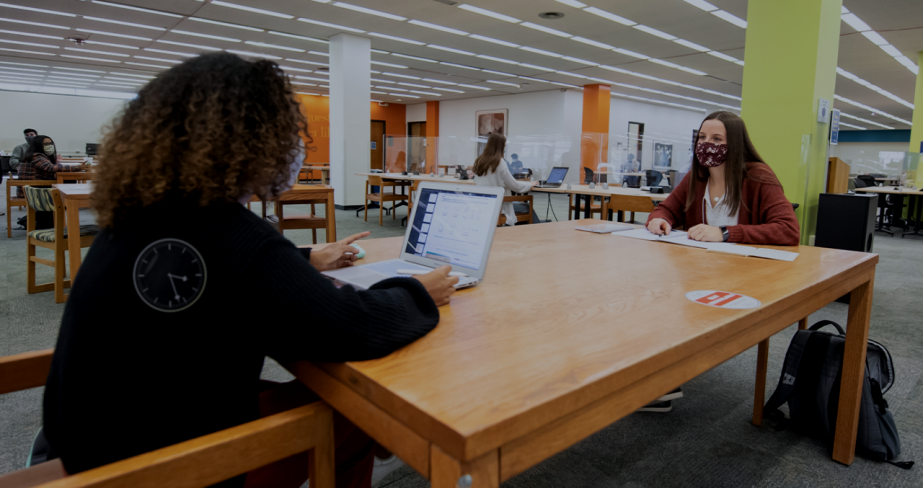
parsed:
**3:27**
